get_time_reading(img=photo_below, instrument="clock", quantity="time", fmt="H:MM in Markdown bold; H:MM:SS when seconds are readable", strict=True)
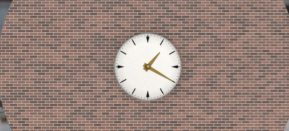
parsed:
**1:20**
